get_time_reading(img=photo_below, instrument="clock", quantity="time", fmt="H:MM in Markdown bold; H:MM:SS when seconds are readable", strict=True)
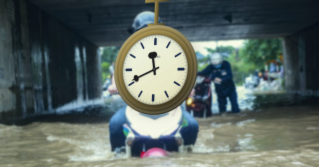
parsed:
**11:41**
